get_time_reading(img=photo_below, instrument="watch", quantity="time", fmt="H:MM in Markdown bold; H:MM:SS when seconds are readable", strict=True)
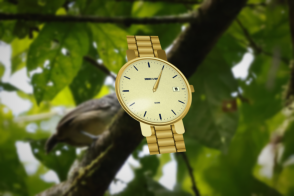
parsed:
**1:05**
